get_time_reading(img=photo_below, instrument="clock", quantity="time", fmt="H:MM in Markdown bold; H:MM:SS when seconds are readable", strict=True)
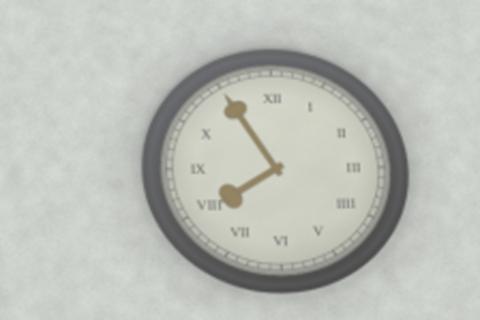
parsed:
**7:55**
